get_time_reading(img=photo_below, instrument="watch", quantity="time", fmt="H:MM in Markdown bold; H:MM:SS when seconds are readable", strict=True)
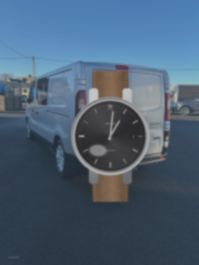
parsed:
**1:01**
